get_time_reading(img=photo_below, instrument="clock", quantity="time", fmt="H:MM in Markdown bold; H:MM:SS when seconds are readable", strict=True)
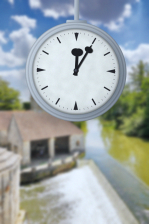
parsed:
**12:05**
